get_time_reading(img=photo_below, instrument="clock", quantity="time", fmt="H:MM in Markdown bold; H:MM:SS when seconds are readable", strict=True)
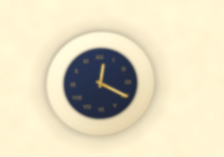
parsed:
**12:20**
